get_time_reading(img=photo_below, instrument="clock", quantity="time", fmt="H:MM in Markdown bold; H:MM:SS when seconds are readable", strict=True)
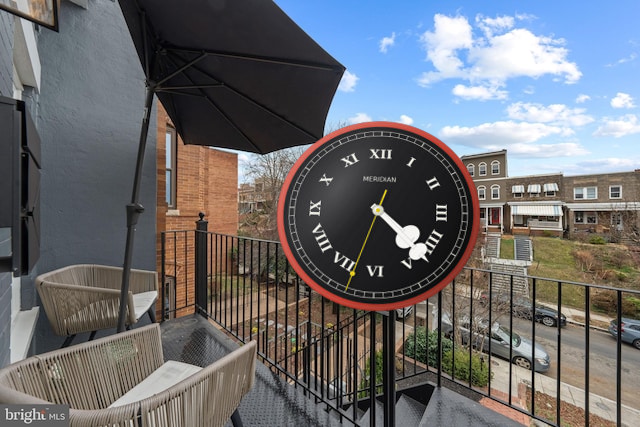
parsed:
**4:22:33**
